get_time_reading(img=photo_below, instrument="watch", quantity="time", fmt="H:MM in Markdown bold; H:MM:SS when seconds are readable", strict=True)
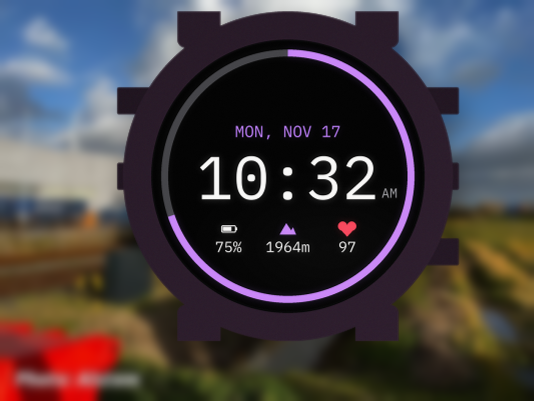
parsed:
**10:32**
